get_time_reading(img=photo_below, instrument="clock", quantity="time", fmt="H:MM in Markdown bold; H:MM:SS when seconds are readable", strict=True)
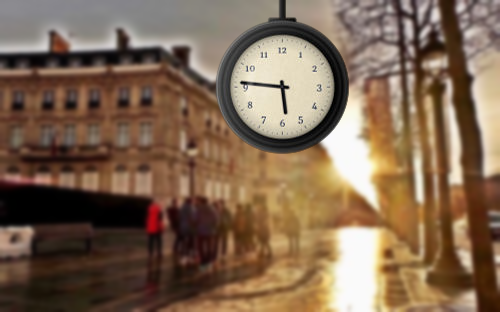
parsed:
**5:46**
